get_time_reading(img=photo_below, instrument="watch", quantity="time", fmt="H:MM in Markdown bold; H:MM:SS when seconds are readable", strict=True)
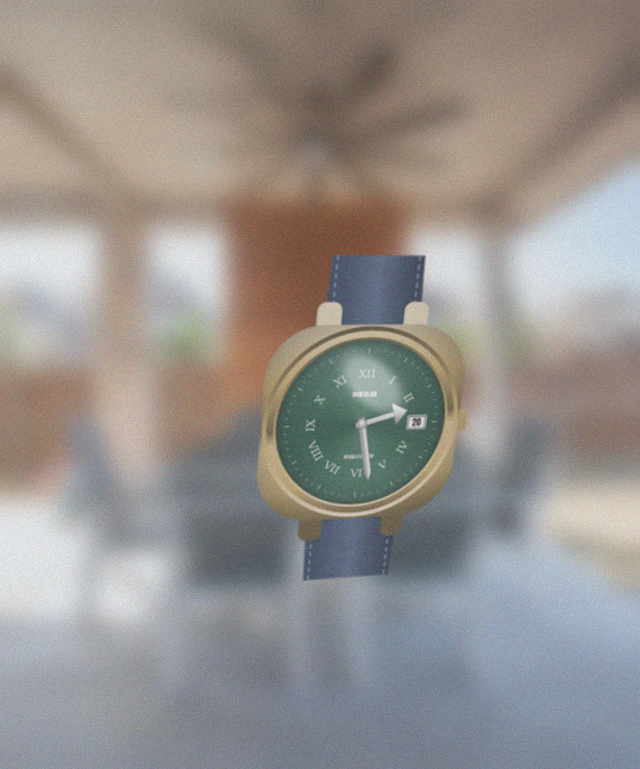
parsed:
**2:28**
